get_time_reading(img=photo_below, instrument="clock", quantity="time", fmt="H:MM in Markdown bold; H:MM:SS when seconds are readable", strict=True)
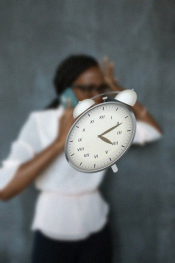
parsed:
**4:11**
